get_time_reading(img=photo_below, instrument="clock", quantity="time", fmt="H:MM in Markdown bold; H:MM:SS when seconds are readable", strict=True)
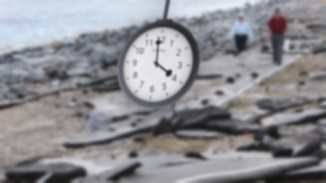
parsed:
**3:59**
